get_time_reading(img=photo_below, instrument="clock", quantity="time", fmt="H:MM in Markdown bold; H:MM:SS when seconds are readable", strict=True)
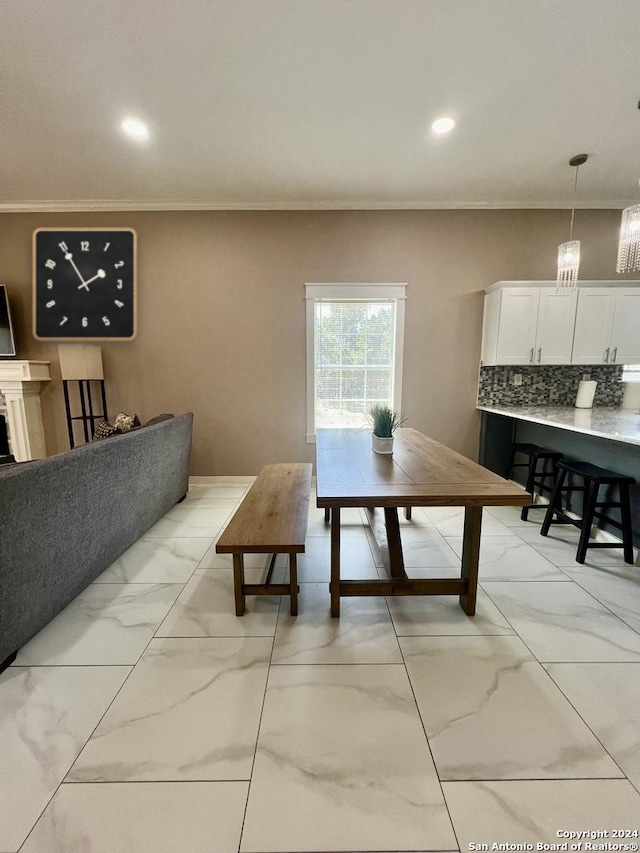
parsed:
**1:55**
